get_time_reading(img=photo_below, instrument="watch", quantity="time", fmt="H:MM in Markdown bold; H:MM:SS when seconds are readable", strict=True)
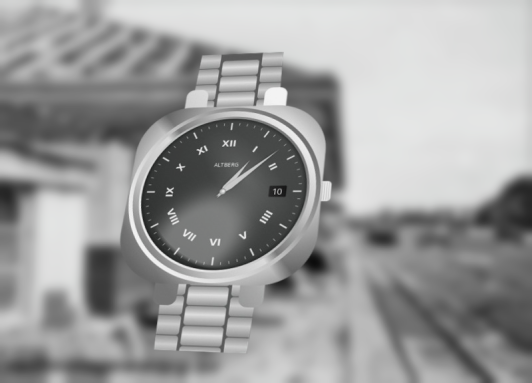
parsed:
**1:08**
